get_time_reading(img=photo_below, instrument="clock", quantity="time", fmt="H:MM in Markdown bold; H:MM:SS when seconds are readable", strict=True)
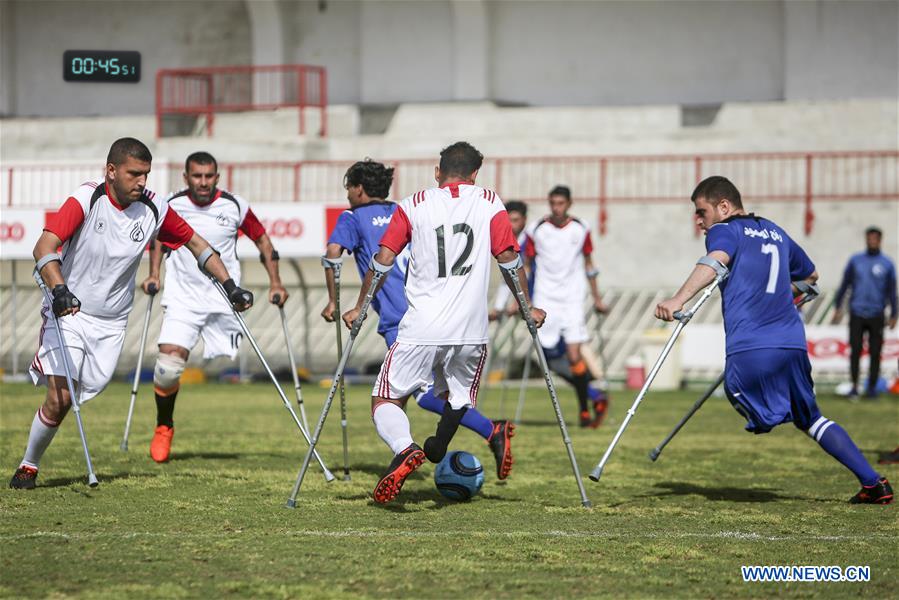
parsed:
**0:45**
